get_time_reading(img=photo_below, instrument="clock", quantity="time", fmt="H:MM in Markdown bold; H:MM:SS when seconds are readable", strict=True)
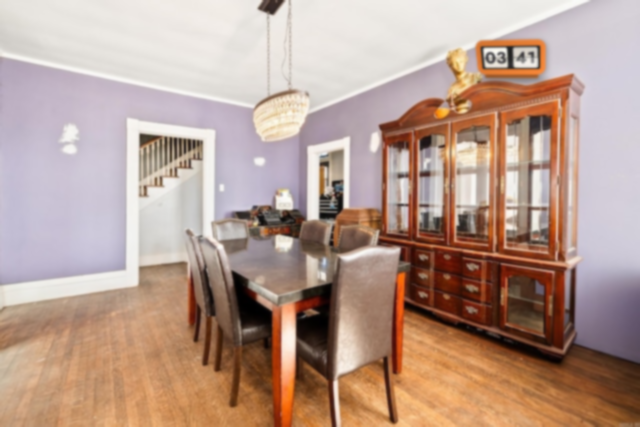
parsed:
**3:41**
